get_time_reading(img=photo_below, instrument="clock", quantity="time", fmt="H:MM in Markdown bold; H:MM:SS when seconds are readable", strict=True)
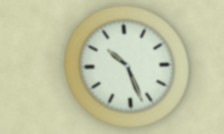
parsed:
**10:27**
